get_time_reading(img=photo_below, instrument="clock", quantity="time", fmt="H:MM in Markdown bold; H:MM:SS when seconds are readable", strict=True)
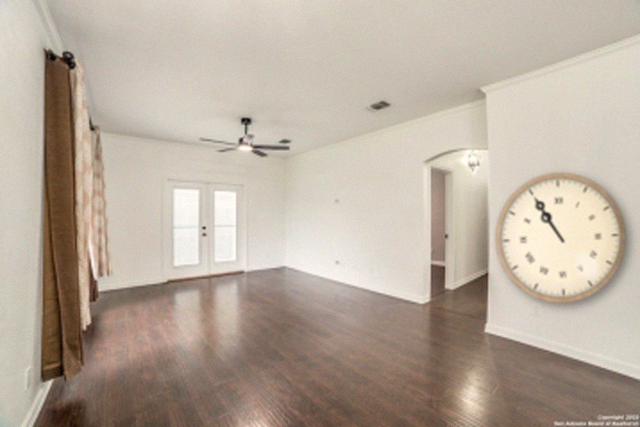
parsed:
**10:55**
